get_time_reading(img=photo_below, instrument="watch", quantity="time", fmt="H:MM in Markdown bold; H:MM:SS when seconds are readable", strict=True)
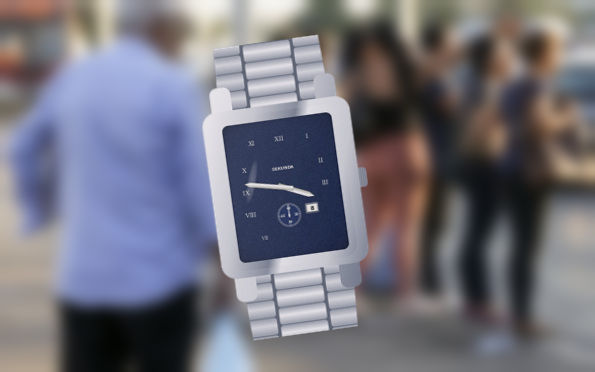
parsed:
**3:47**
